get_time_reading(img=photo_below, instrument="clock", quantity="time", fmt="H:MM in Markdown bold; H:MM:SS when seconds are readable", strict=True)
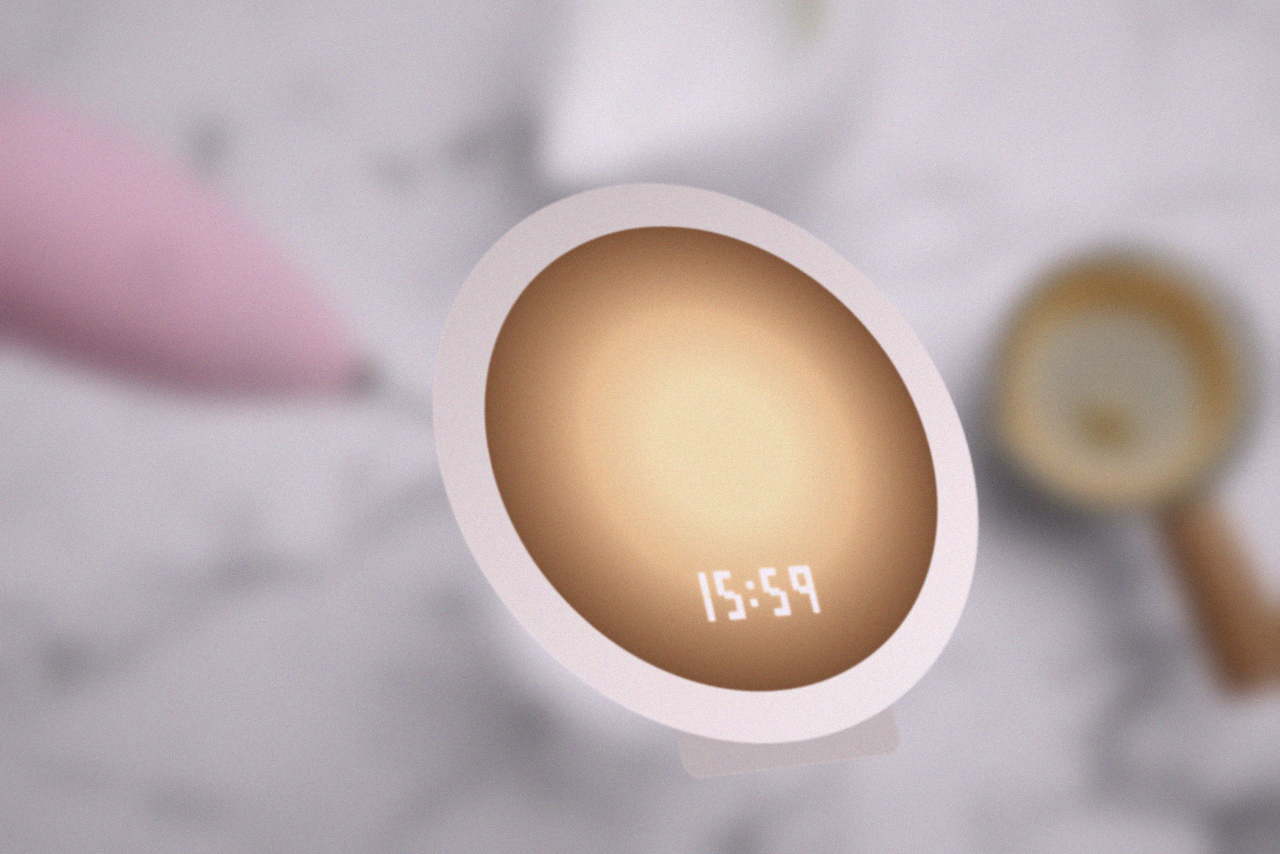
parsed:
**15:59**
